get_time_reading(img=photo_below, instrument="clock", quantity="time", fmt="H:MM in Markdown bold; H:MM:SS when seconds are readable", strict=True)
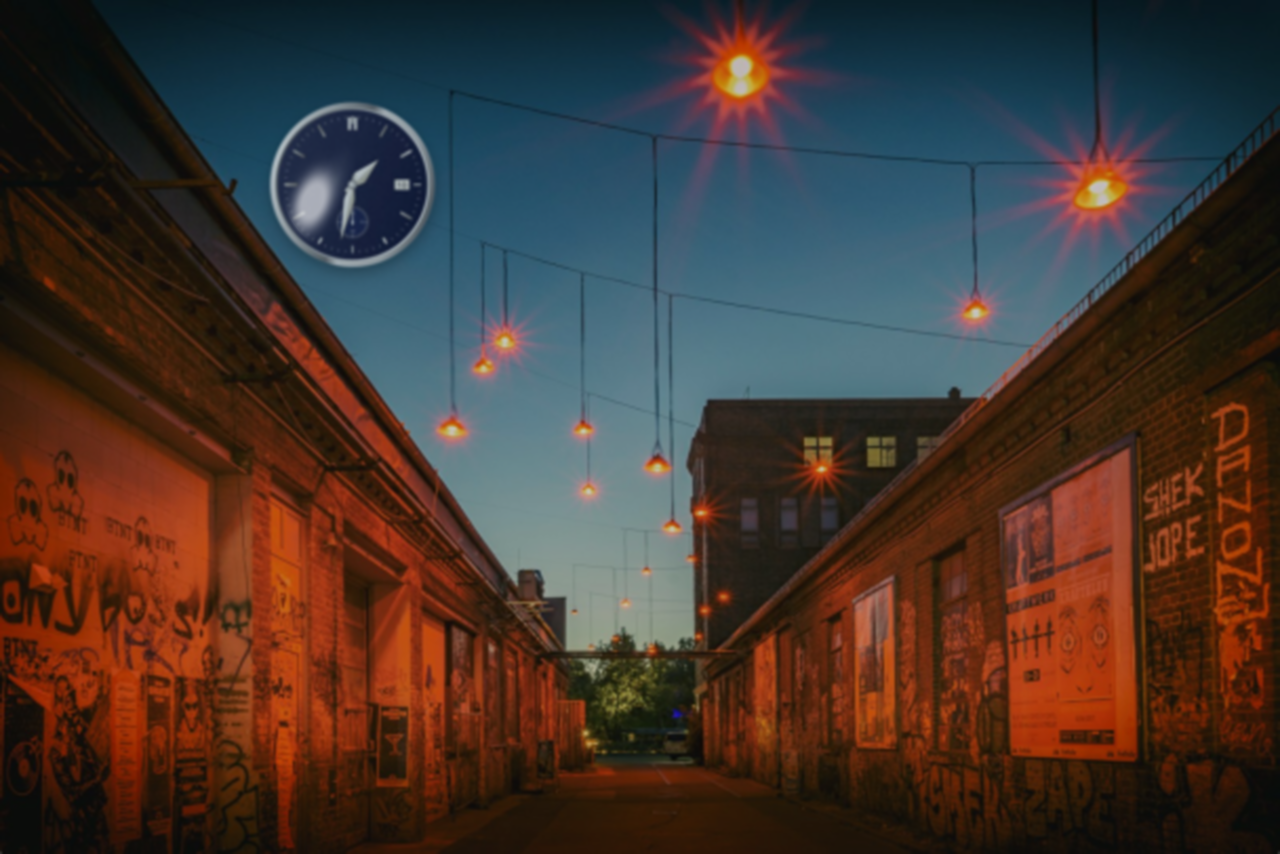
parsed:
**1:32**
